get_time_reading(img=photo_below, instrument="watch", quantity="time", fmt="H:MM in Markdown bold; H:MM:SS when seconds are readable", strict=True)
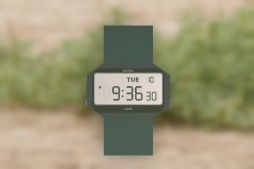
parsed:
**9:36:30**
